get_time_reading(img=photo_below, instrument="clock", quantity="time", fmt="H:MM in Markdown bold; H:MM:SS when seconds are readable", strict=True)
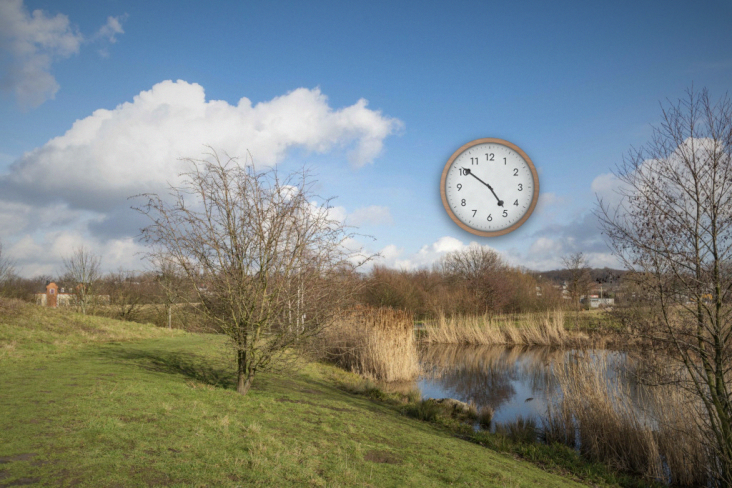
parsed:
**4:51**
